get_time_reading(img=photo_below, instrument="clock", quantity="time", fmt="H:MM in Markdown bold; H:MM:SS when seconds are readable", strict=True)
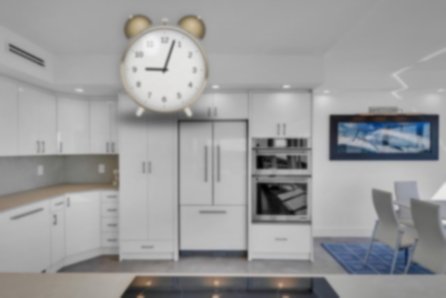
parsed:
**9:03**
